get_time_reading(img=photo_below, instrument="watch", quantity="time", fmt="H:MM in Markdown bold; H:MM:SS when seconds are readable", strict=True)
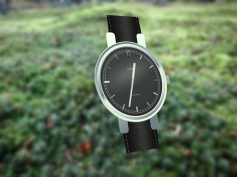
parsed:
**12:33**
